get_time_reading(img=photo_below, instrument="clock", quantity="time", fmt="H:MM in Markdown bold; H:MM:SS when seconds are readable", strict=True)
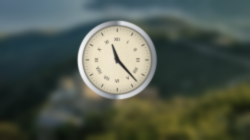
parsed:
**11:23**
